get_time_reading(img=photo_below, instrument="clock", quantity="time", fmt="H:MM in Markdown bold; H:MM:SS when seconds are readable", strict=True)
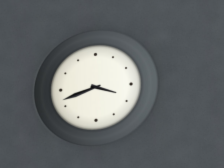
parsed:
**3:42**
